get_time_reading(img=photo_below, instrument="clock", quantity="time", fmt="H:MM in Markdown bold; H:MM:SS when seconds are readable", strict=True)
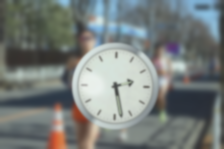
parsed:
**2:28**
